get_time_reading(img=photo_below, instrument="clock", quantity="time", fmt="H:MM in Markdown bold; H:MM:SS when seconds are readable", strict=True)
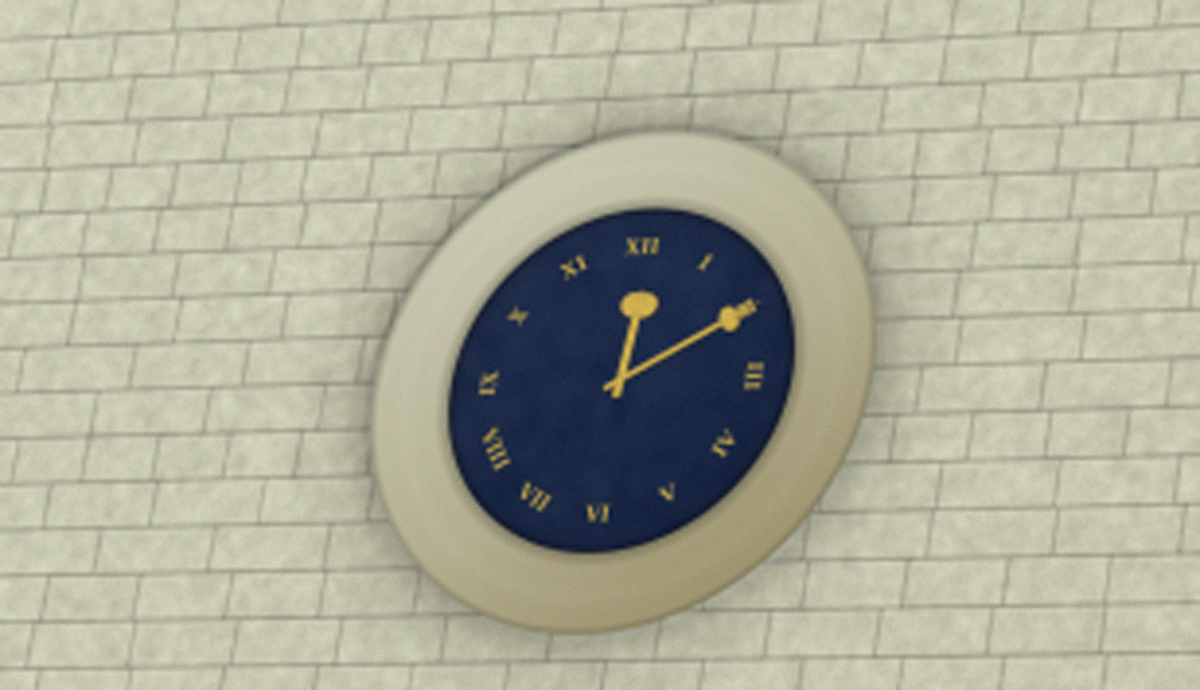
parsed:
**12:10**
